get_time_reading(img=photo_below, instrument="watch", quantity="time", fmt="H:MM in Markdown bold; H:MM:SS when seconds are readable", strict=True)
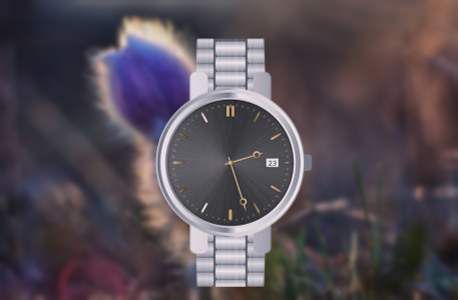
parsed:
**2:27**
